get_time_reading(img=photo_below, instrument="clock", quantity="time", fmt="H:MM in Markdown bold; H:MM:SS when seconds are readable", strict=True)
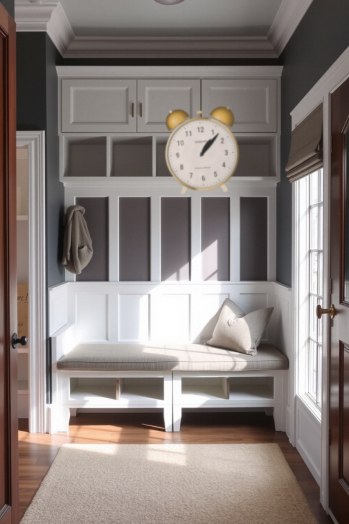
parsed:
**1:07**
